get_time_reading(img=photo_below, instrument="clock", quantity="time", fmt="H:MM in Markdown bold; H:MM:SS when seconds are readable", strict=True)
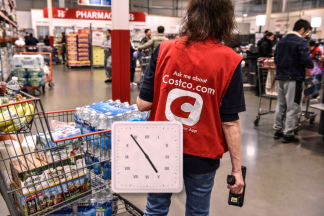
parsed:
**4:54**
